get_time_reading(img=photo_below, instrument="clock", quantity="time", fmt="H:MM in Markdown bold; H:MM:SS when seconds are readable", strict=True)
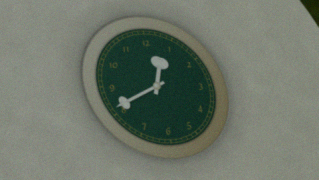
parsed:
**12:41**
